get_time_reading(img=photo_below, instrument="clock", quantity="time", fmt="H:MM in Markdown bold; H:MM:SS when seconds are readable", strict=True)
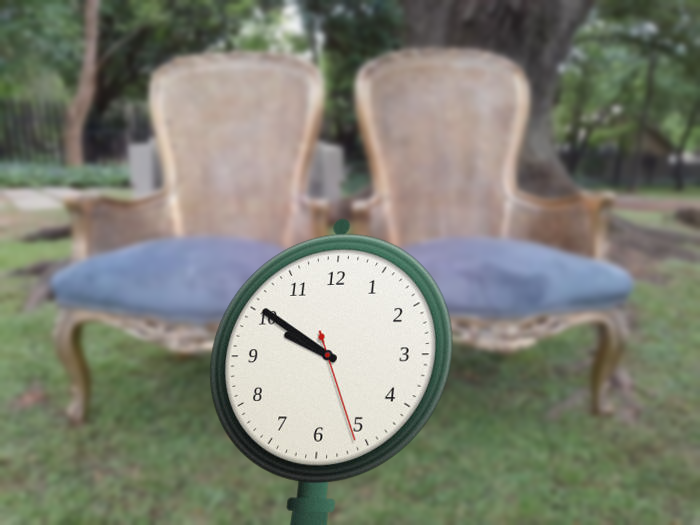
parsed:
**9:50:26**
